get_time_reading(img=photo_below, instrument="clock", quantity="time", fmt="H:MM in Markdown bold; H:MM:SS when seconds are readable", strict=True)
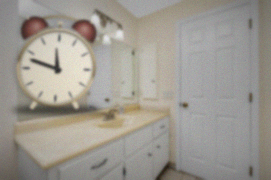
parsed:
**11:48**
